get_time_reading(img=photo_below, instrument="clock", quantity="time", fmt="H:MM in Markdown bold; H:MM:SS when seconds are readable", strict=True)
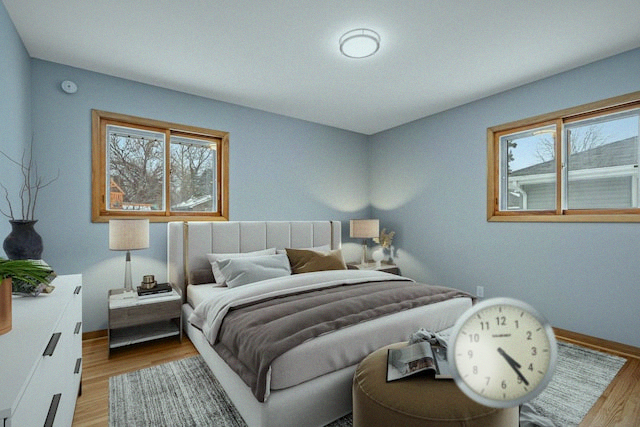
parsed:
**4:24**
